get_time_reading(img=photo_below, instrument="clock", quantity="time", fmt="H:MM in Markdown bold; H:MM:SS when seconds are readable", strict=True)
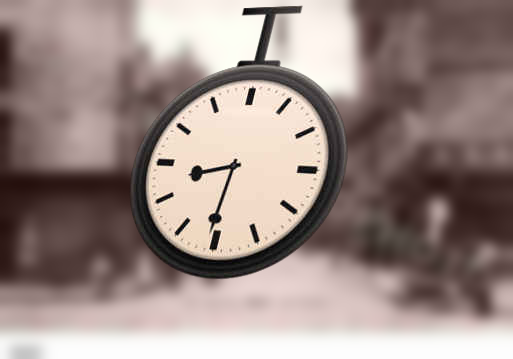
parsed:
**8:31**
